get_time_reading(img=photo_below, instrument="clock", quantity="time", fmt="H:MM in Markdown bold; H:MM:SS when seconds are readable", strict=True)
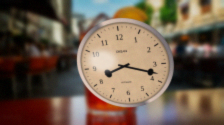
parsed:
**8:18**
